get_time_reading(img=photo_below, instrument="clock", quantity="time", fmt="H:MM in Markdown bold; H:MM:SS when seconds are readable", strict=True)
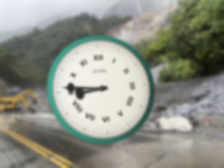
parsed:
**8:46**
